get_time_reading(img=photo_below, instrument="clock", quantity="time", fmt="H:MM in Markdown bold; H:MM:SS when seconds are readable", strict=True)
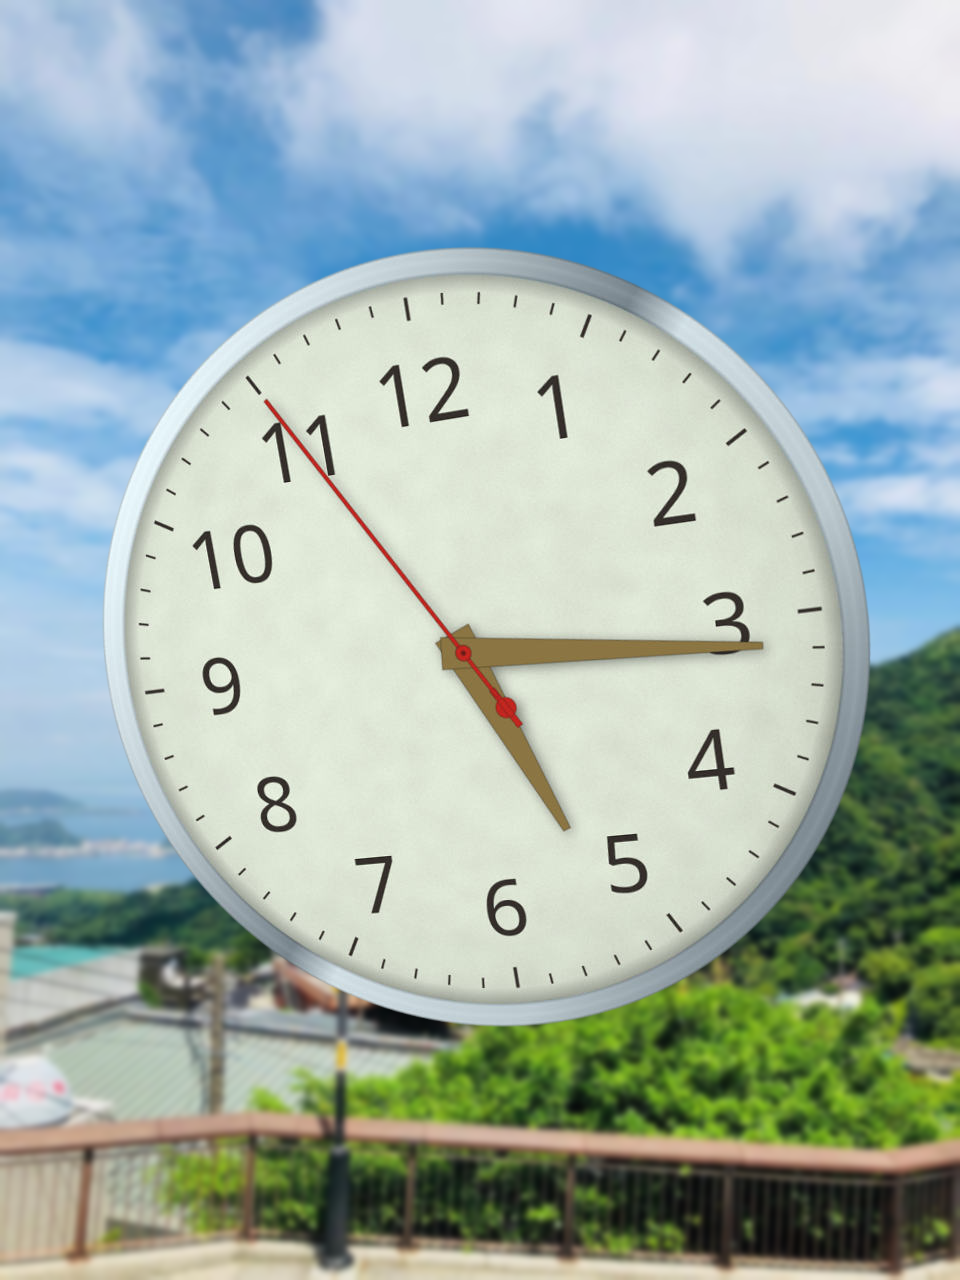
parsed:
**5:15:55**
